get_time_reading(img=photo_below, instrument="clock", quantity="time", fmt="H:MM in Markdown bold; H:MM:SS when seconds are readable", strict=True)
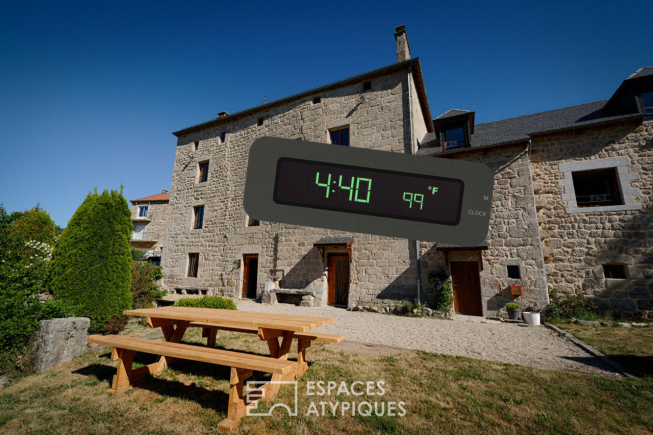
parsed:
**4:40**
